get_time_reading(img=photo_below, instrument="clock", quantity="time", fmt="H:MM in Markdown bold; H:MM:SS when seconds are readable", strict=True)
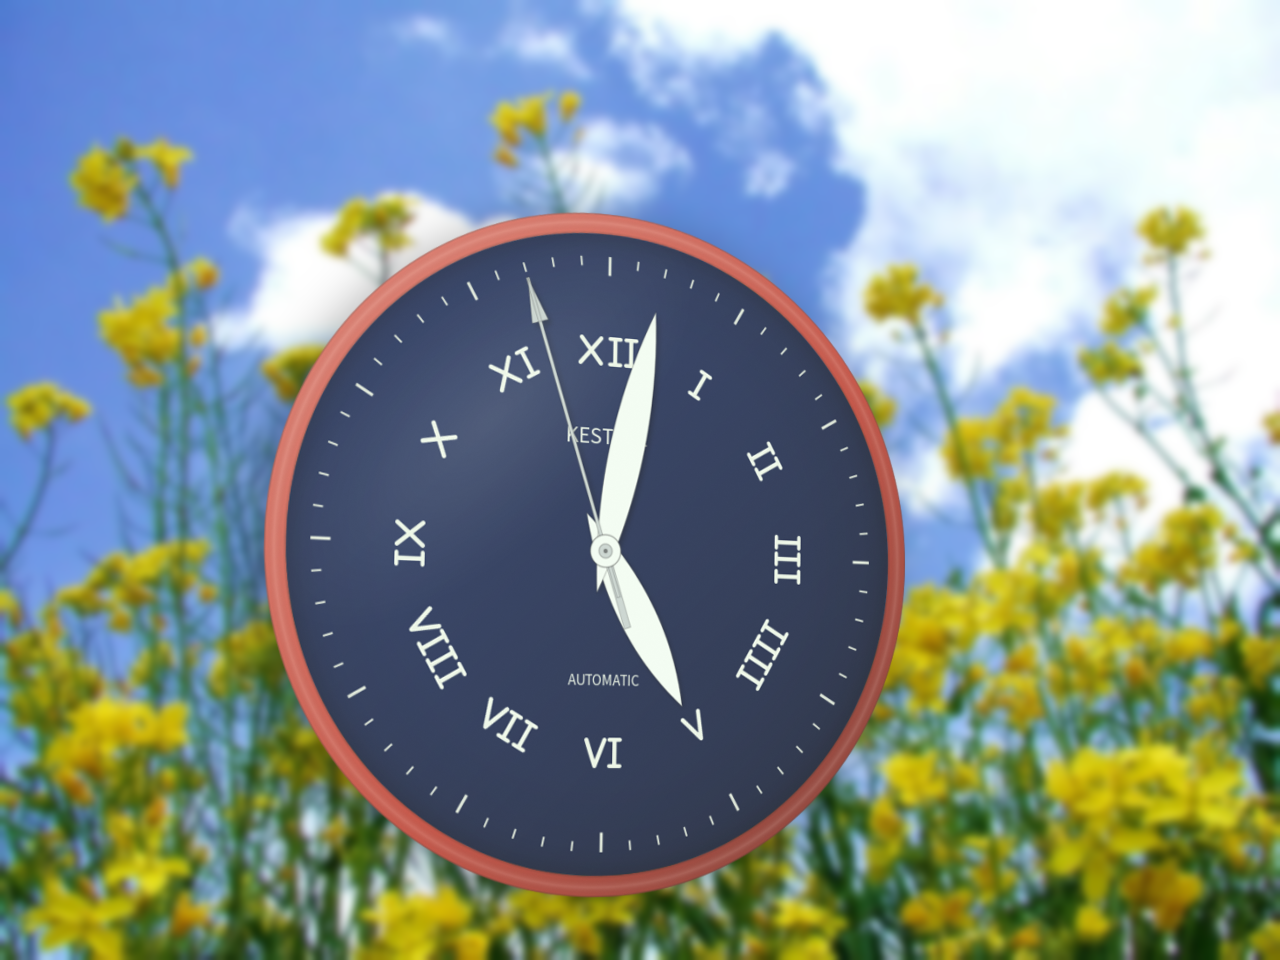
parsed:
**5:01:57**
